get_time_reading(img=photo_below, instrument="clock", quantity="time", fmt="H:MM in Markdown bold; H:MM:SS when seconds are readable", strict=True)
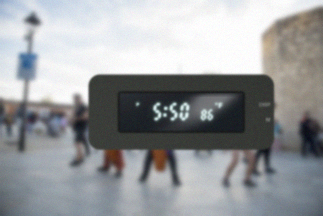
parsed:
**5:50**
